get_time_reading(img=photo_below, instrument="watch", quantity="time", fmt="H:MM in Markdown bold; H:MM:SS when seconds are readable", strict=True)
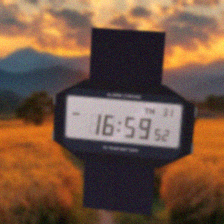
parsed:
**16:59:52**
